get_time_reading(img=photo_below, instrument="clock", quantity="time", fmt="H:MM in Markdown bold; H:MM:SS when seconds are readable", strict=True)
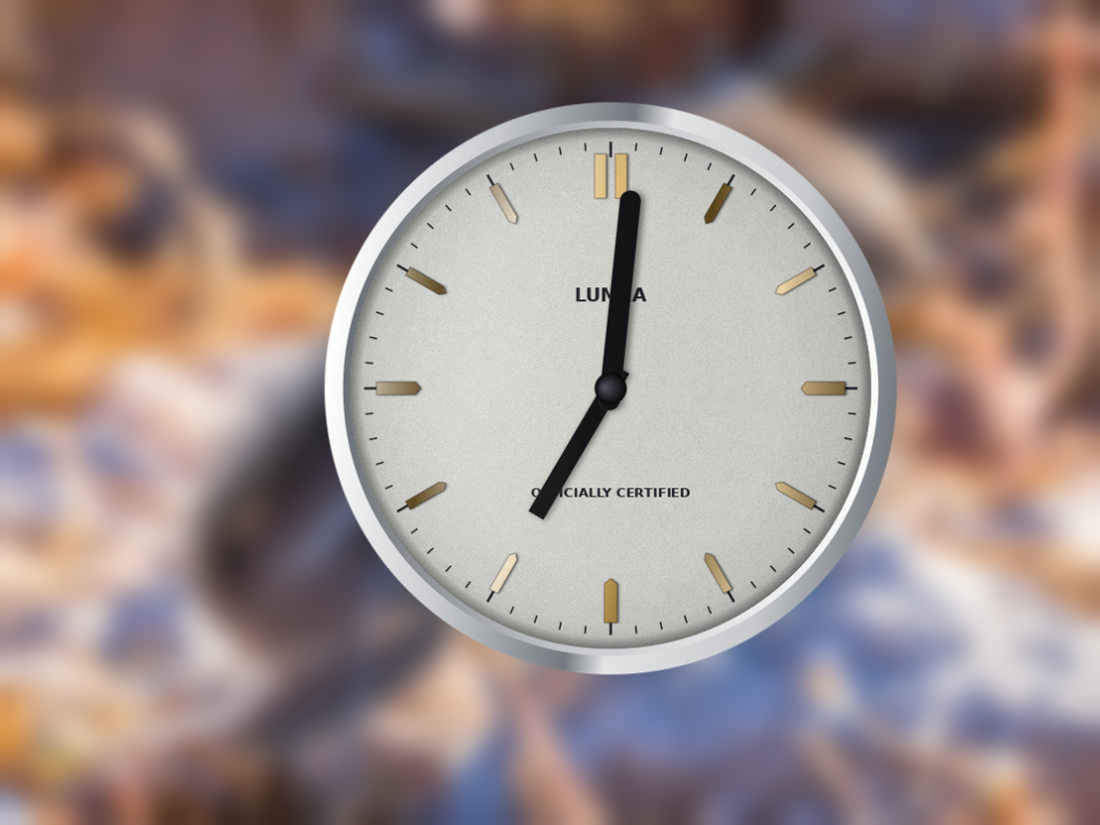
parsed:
**7:01**
